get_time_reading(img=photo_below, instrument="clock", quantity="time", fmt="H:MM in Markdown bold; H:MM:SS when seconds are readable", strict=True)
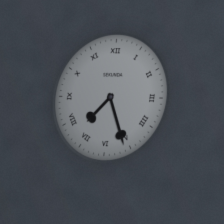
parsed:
**7:26**
